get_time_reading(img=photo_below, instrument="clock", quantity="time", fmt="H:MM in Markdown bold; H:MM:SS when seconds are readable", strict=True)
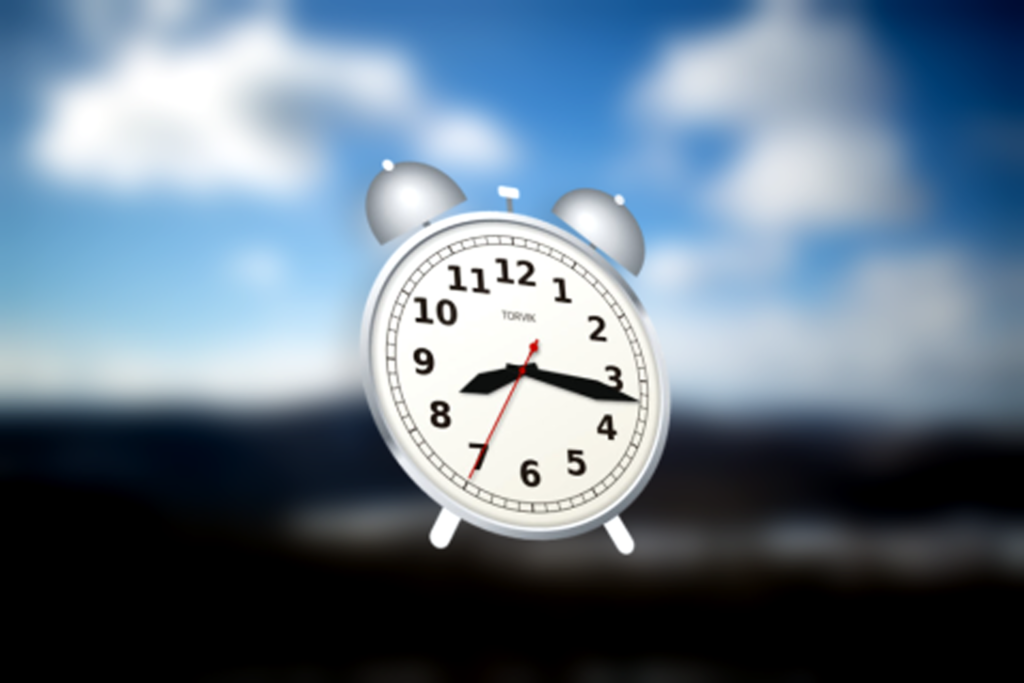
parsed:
**8:16:35**
